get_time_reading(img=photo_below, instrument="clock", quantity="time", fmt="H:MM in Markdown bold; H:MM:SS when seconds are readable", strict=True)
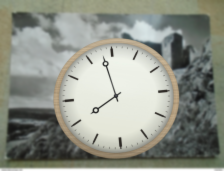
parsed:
**7:58**
